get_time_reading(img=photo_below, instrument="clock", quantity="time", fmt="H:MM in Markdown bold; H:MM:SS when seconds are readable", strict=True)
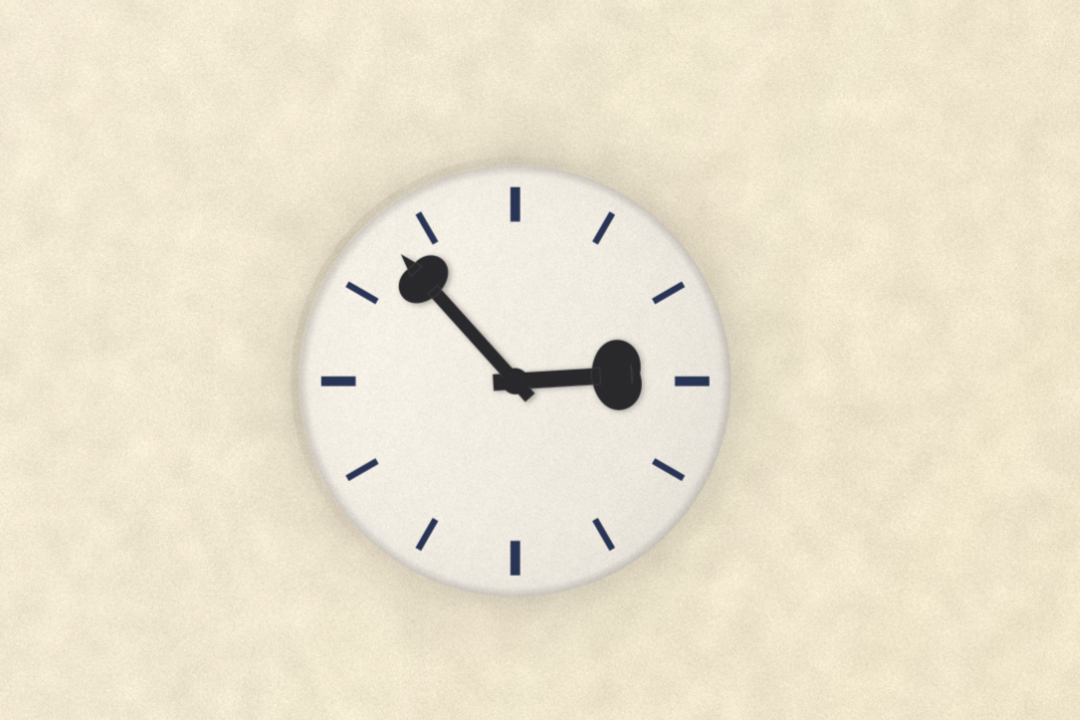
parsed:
**2:53**
